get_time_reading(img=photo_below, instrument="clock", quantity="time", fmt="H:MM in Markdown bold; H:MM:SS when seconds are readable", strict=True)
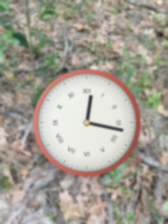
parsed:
**12:17**
